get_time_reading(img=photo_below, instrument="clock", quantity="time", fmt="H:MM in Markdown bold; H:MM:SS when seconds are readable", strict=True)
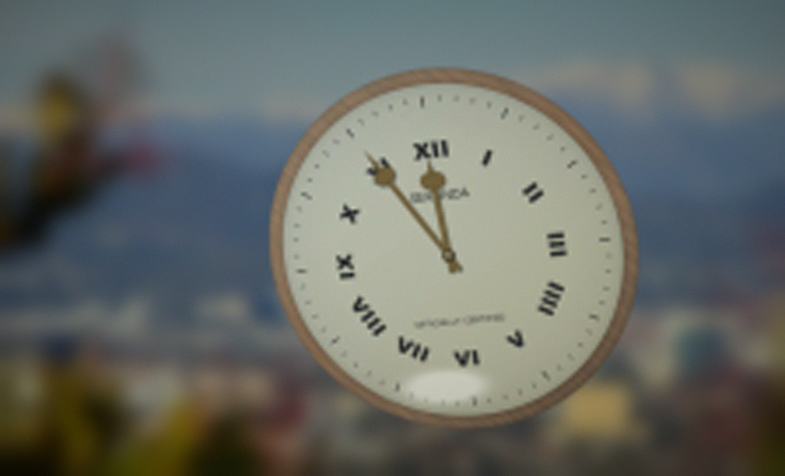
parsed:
**11:55**
